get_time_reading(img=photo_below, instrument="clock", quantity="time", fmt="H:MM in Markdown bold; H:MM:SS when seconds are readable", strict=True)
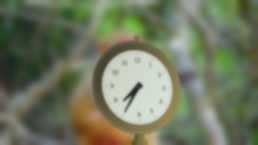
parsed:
**7:35**
